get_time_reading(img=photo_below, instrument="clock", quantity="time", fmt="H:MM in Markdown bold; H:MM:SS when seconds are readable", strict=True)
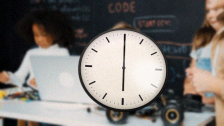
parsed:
**6:00**
